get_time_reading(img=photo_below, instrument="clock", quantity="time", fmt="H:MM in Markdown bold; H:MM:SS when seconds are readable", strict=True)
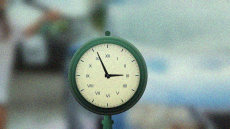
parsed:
**2:56**
